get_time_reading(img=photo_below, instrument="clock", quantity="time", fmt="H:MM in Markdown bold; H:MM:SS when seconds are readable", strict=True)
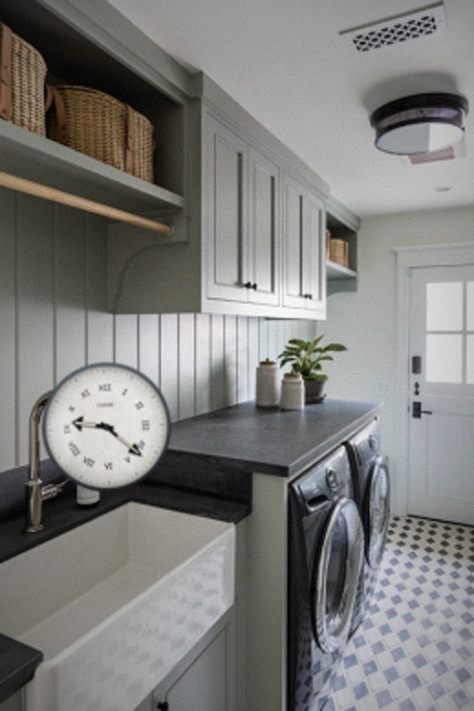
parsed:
**9:22**
